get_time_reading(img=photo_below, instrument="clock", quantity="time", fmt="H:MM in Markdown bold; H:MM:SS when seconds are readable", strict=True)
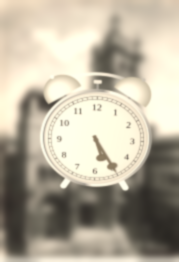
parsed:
**5:25**
